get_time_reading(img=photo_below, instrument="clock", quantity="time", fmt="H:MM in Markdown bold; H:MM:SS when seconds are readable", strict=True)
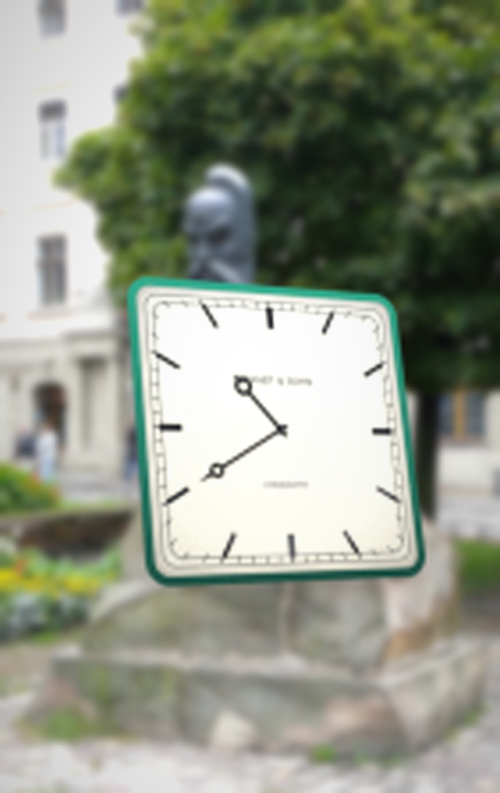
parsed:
**10:40**
